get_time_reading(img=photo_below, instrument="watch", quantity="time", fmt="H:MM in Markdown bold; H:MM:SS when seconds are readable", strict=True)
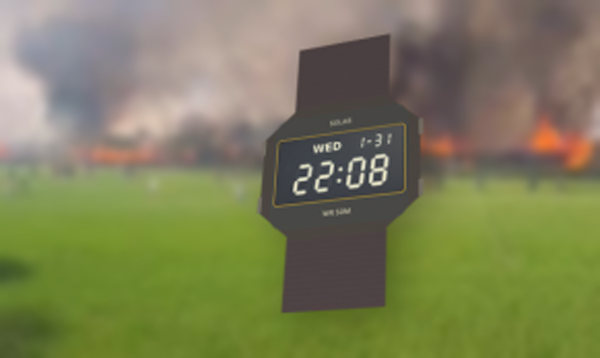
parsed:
**22:08**
